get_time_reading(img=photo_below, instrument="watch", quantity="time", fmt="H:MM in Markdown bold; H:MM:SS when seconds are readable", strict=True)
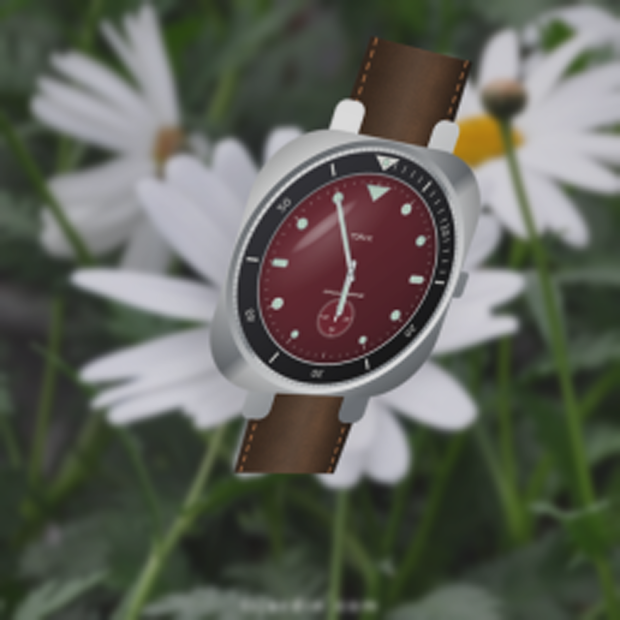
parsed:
**5:55**
